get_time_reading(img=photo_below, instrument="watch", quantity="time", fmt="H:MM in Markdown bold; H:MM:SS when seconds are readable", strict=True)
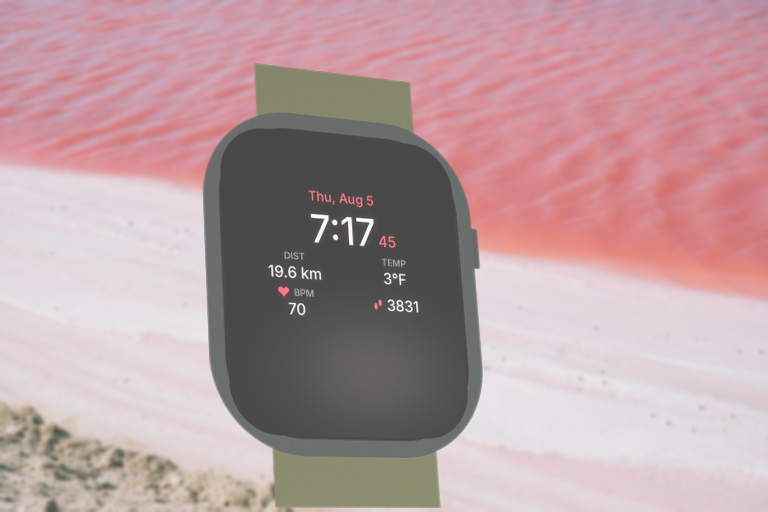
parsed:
**7:17:45**
